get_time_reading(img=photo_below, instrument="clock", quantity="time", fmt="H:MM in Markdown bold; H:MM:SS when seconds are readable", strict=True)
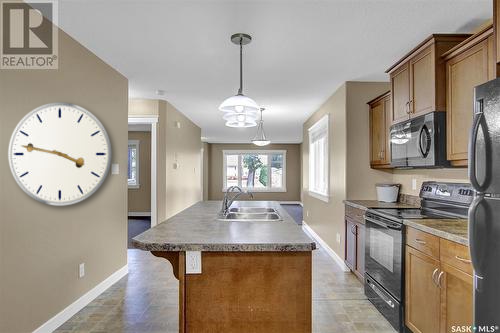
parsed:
**3:47**
